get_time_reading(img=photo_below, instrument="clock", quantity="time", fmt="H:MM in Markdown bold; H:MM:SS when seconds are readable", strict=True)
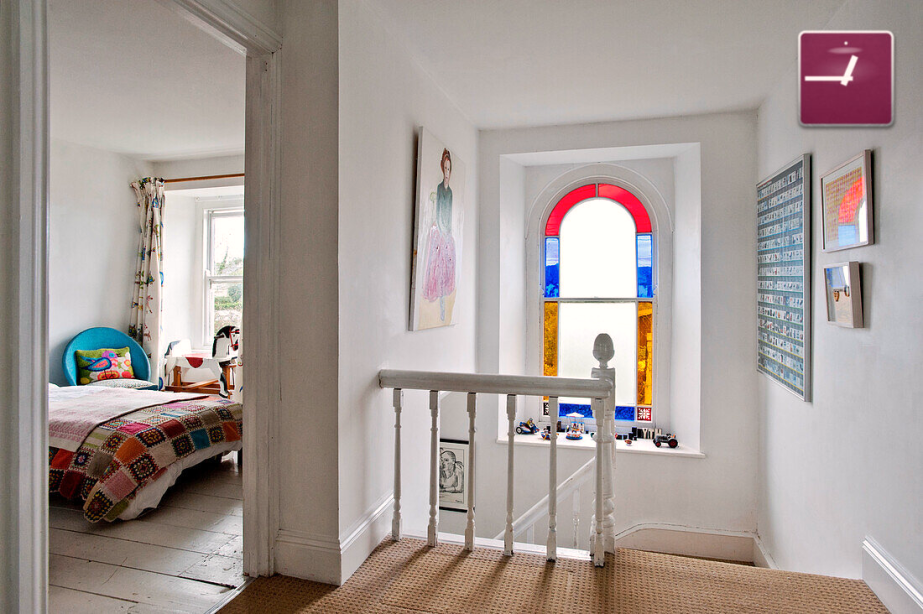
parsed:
**12:45**
